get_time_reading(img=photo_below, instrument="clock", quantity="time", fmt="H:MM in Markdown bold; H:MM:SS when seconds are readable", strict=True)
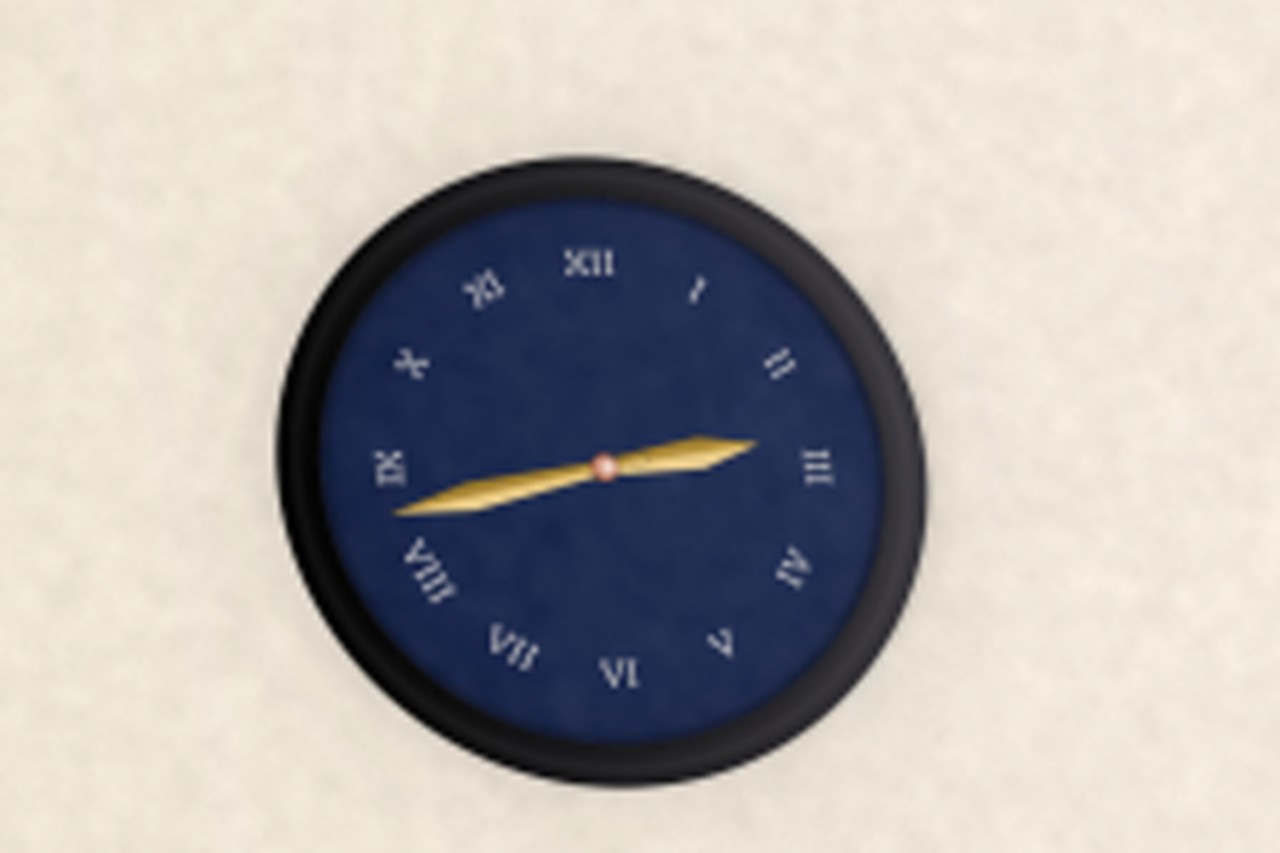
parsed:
**2:43**
